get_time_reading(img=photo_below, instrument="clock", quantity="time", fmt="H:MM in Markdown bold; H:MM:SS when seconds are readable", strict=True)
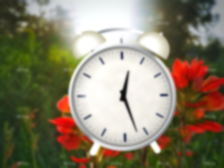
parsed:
**12:27**
